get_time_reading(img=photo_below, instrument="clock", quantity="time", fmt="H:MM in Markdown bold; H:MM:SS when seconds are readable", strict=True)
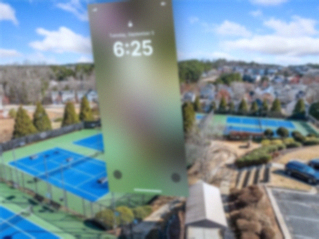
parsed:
**6:25**
